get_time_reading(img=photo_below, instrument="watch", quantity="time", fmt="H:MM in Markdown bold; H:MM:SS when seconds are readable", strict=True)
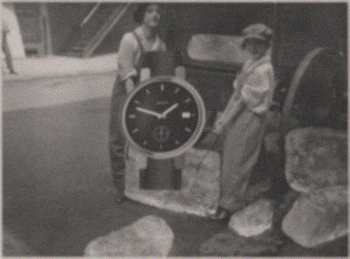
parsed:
**1:48**
